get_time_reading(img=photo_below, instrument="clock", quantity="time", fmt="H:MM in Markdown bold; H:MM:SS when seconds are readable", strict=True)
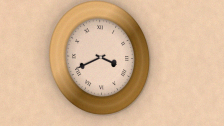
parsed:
**3:41**
